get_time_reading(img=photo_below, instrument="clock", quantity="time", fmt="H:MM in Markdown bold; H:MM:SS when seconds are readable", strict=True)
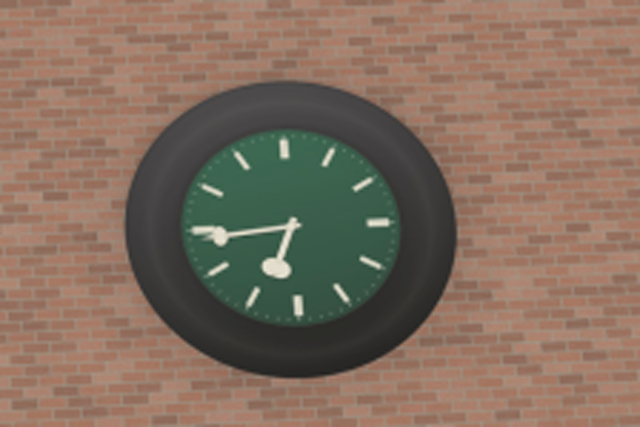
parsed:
**6:44**
